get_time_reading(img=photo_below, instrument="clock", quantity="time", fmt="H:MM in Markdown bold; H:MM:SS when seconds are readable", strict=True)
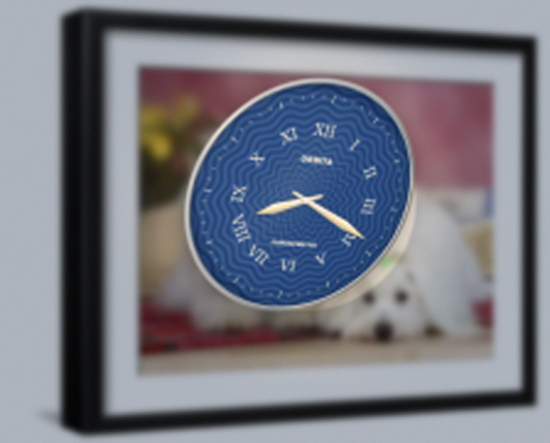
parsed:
**8:19**
